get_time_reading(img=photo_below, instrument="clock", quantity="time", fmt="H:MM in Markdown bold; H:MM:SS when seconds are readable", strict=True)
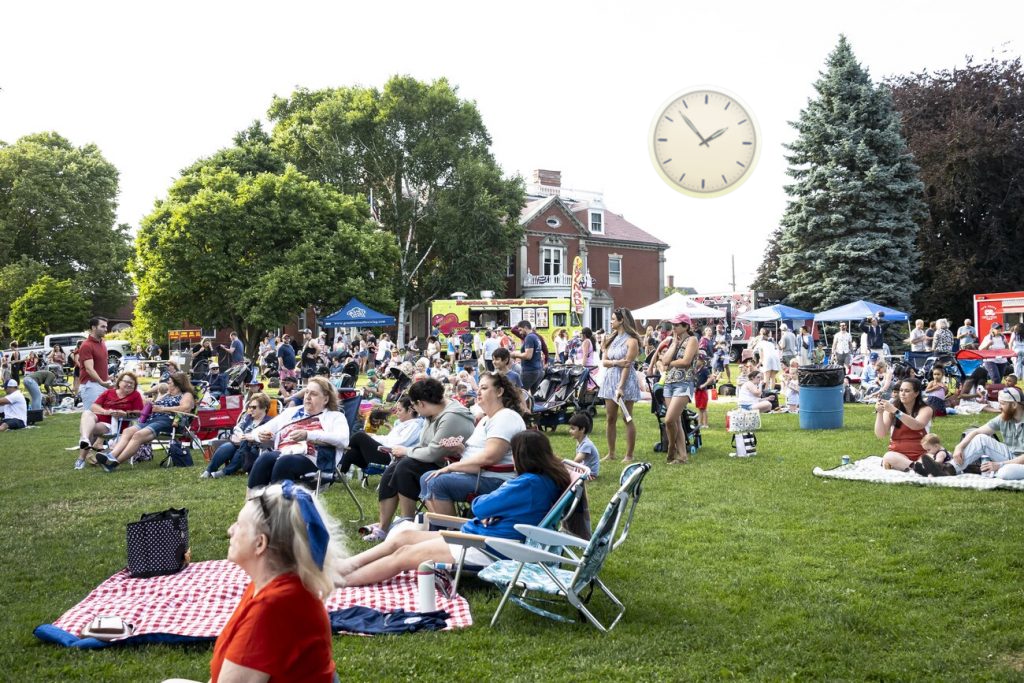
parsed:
**1:53**
